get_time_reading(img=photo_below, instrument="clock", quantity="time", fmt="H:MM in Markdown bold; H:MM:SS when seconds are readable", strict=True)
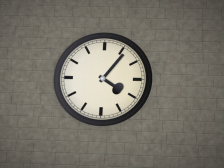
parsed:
**4:06**
